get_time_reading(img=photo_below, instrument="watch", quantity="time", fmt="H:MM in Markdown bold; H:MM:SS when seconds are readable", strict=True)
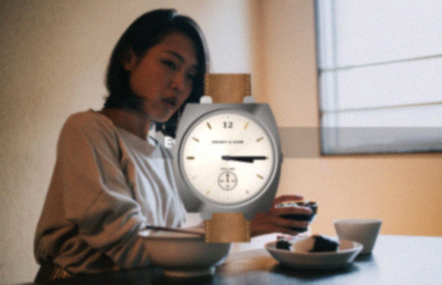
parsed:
**3:15**
